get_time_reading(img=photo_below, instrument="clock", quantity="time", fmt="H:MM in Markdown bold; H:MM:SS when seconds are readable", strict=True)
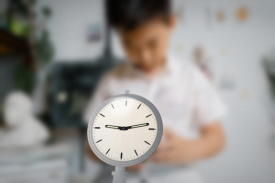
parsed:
**9:13**
